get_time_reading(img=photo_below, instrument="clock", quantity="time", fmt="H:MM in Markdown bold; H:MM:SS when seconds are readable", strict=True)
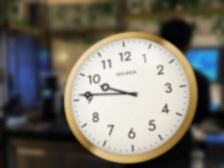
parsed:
**9:46**
